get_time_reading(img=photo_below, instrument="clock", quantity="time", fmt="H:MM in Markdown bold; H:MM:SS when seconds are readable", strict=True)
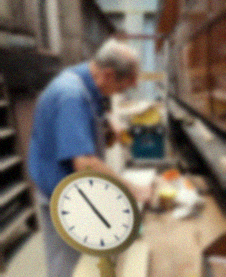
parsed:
**4:55**
